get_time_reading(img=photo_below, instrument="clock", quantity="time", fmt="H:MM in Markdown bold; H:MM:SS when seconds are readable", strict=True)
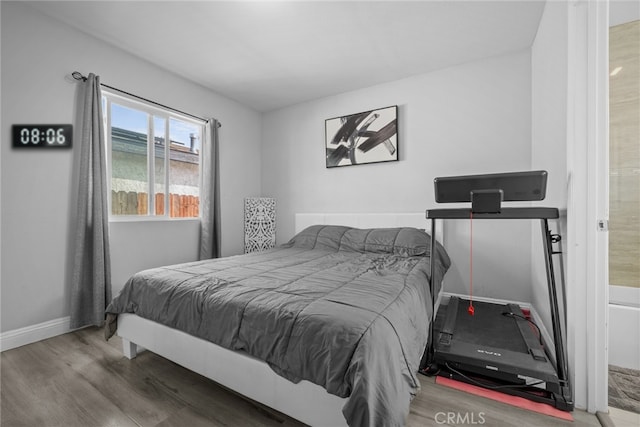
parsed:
**8:06**
